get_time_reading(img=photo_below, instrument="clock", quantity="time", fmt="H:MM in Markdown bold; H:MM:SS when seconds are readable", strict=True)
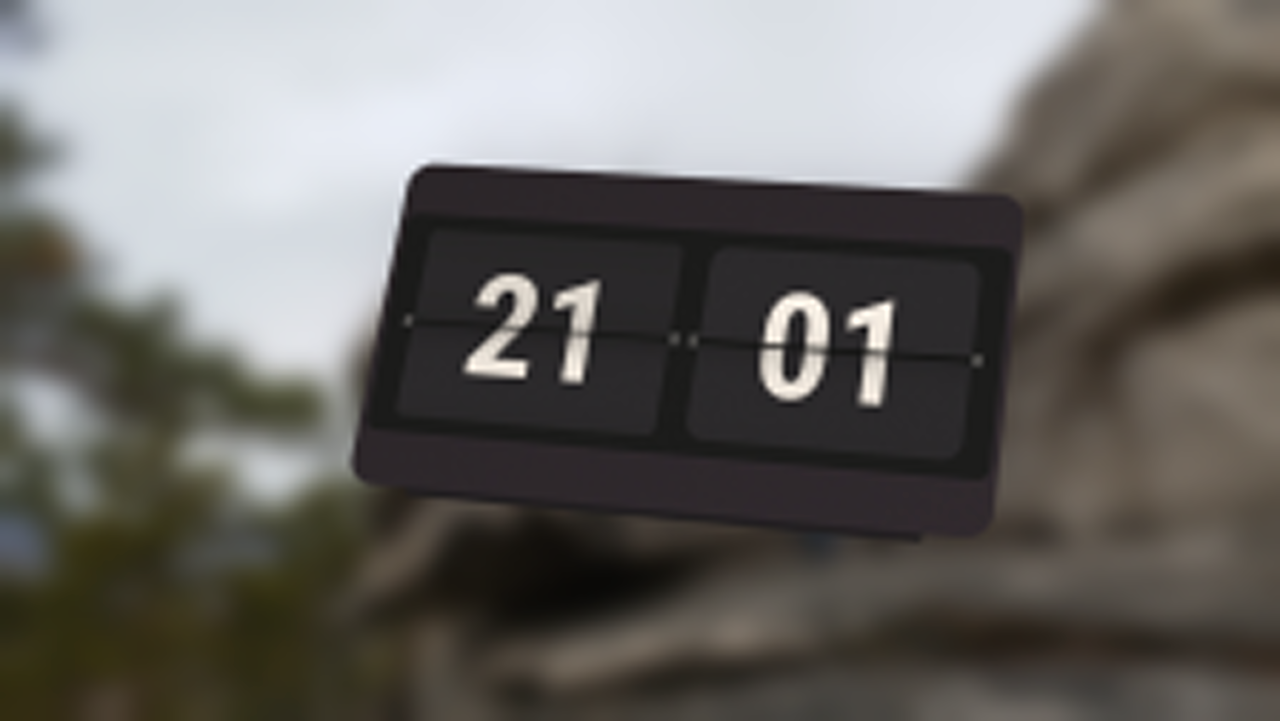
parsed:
**21:01**
